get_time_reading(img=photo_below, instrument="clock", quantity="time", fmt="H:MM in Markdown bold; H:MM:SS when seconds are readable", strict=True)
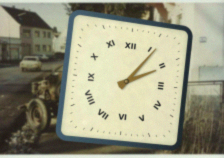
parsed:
**2:06**
